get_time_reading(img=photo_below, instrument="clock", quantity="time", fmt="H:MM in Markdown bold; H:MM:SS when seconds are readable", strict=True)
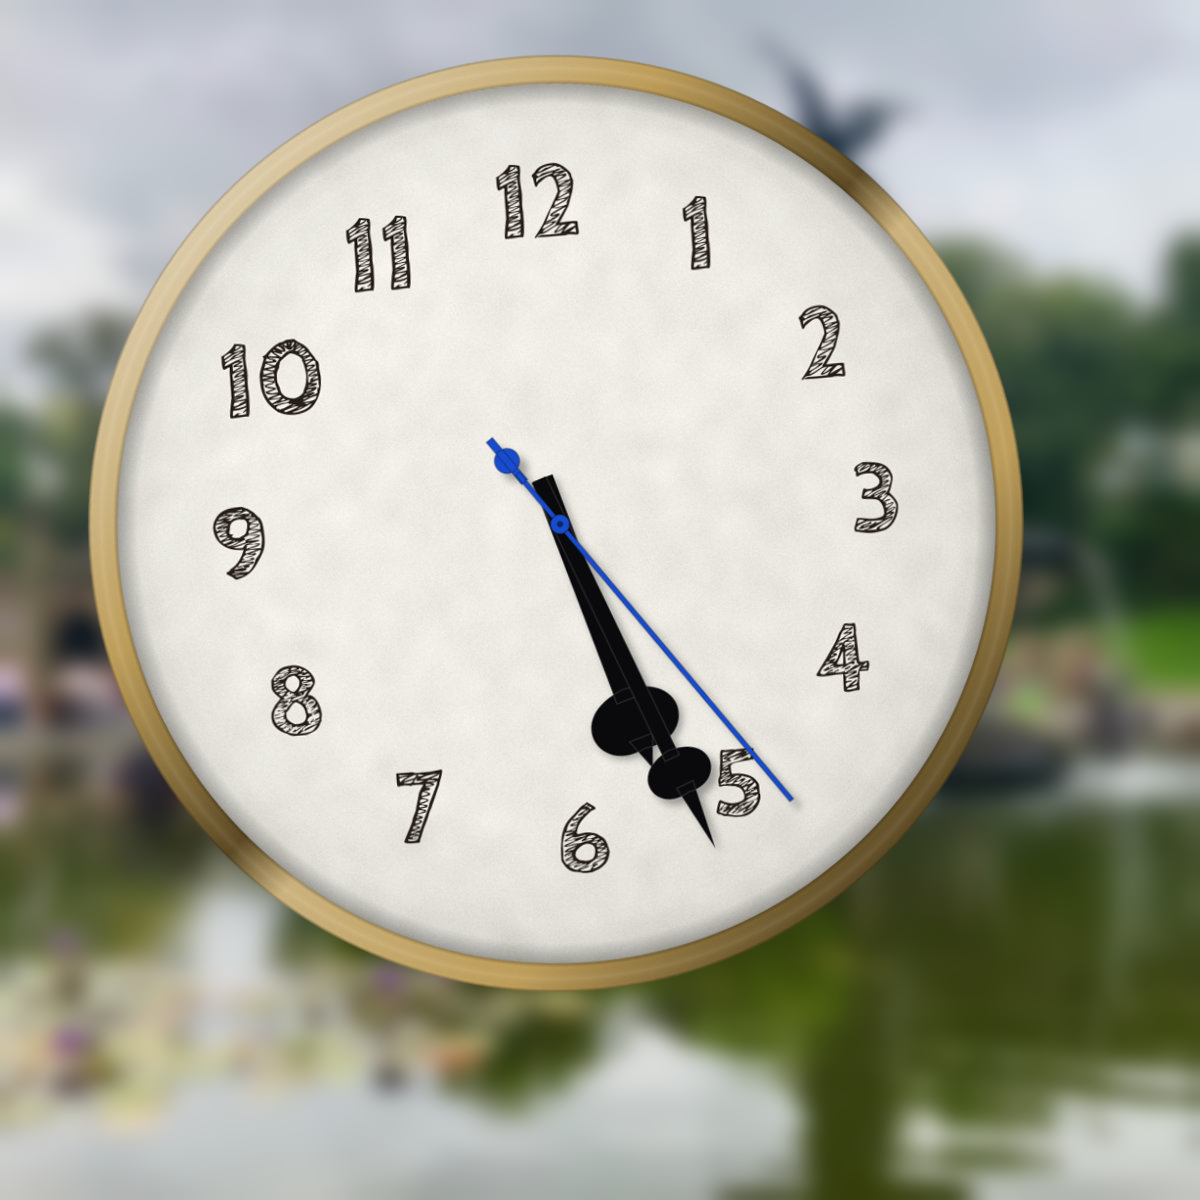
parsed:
**5:26:24**
